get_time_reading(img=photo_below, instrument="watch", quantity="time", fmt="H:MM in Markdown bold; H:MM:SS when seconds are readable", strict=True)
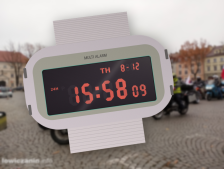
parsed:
**15:58:09**
